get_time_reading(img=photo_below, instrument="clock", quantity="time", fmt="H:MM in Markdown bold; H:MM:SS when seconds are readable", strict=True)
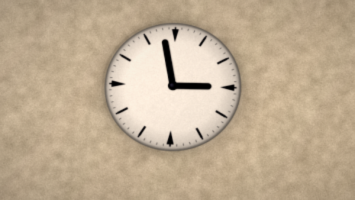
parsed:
**2:58**
